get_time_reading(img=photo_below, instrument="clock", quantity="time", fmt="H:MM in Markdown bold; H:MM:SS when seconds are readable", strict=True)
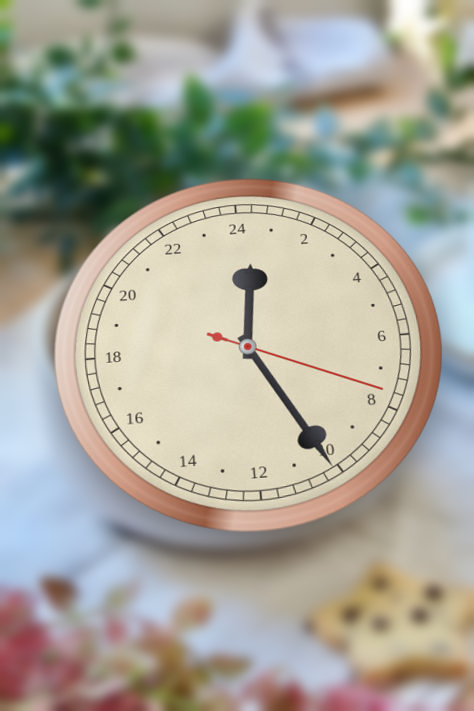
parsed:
**0:25:19**
